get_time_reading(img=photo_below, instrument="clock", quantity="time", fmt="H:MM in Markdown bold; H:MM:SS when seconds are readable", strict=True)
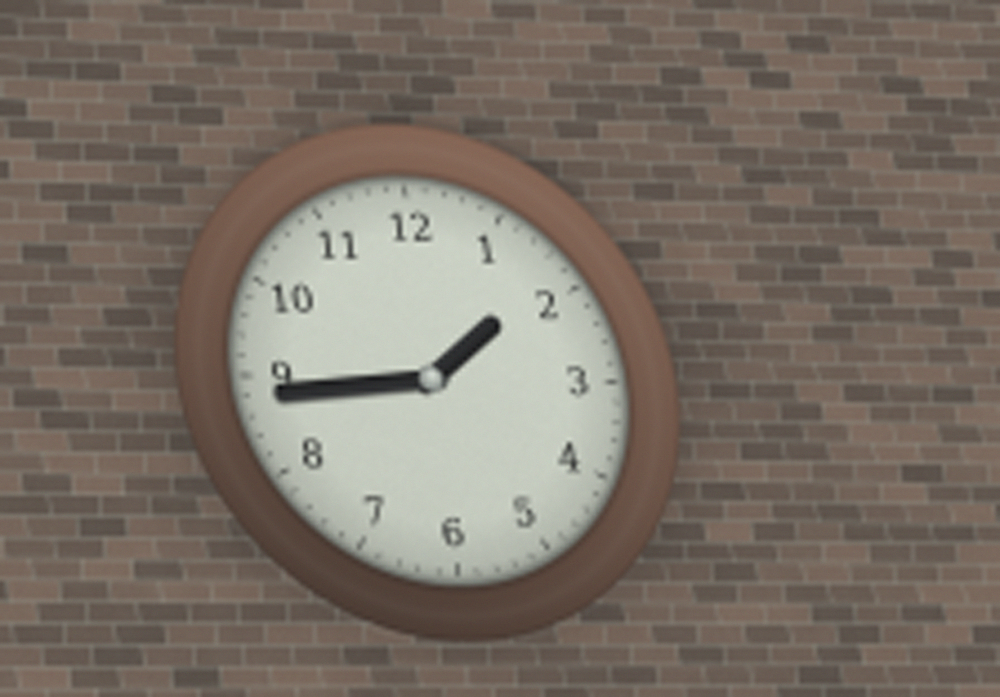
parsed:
**1:44**
